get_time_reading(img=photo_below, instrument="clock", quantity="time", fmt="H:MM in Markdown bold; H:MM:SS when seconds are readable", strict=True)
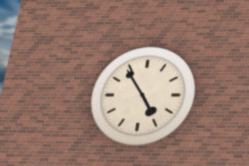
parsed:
**4:54**
